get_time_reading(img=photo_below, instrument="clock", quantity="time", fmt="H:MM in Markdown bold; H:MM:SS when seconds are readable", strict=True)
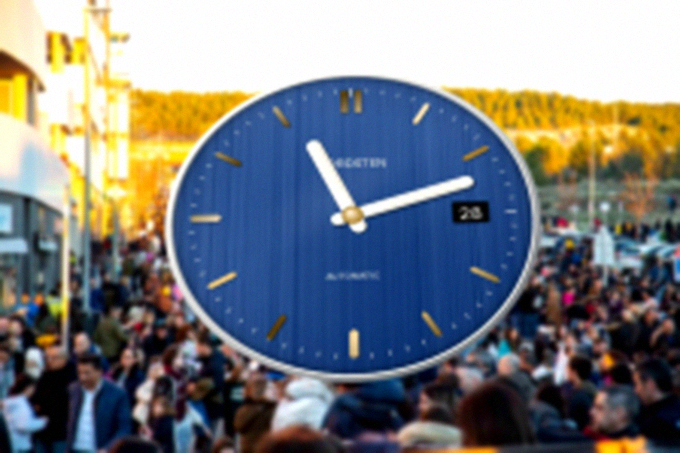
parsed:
**11:12**
